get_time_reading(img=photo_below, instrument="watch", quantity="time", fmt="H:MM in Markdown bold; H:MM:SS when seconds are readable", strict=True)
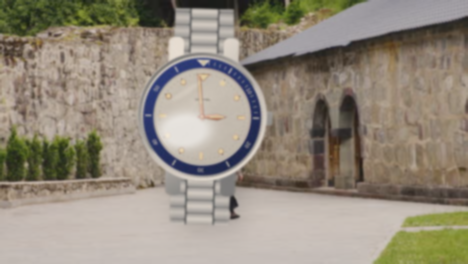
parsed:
**2:59**
